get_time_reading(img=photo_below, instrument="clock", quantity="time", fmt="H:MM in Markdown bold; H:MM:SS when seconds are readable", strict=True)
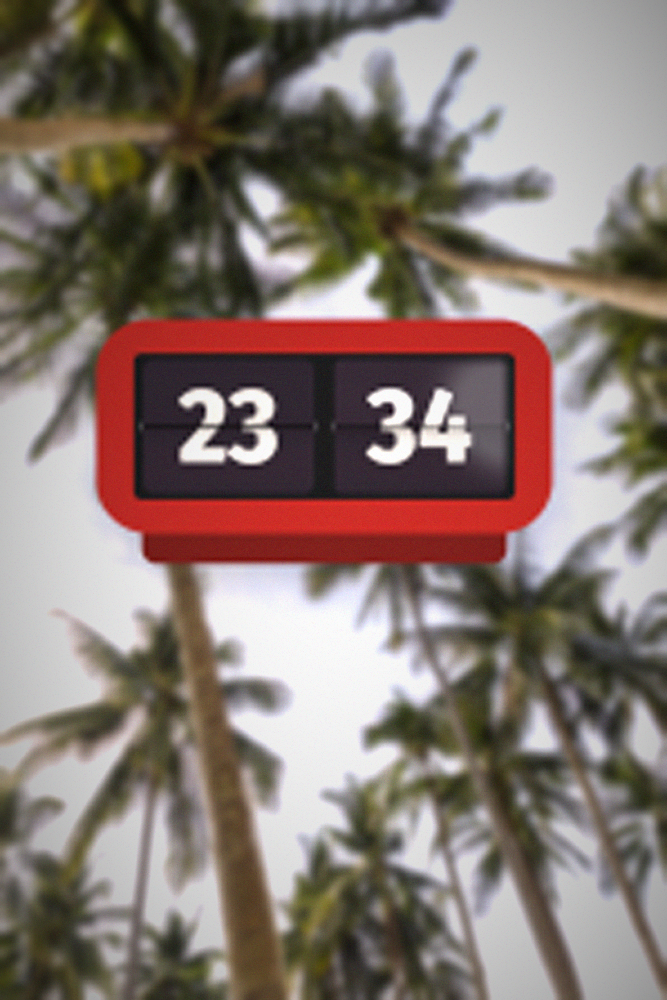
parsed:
**23:34**
